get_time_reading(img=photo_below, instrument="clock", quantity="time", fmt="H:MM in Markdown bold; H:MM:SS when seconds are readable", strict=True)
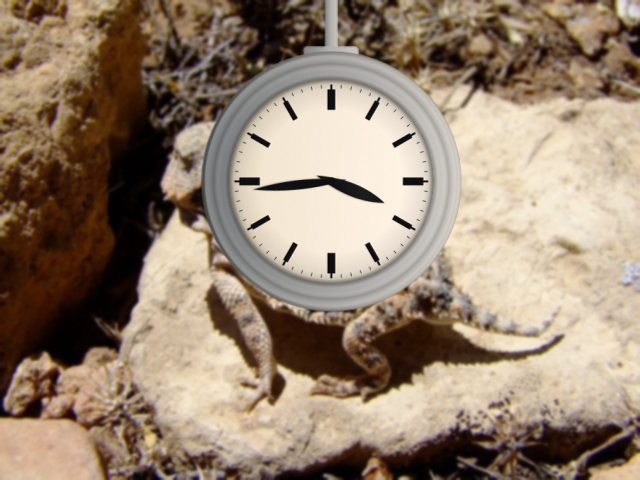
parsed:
**3:44**
